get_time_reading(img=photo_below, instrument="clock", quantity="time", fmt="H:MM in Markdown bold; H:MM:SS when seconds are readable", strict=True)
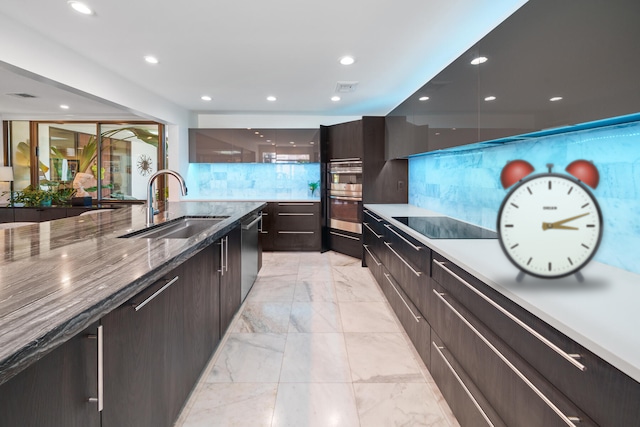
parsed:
**3:12**
